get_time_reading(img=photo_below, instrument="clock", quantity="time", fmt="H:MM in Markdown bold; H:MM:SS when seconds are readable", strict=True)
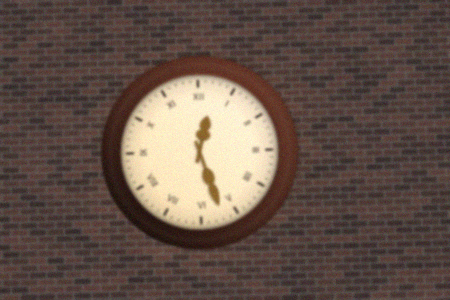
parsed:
**12:27**
